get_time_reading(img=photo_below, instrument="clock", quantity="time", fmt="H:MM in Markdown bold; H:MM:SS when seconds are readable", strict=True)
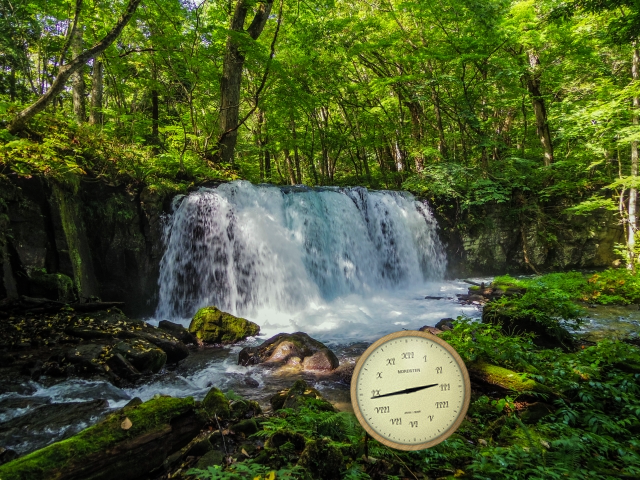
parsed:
**2:44**
